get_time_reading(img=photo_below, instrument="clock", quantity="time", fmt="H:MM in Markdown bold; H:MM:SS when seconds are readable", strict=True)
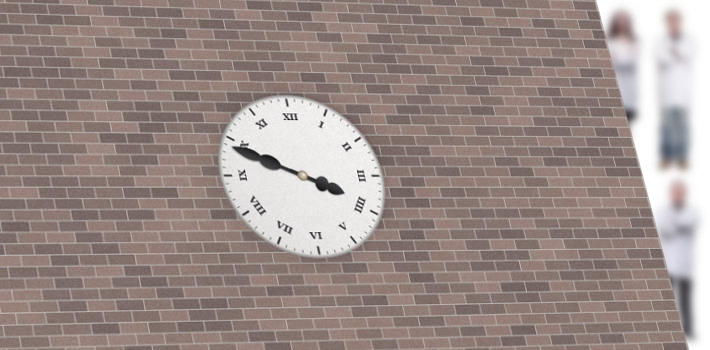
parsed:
**3:49**
